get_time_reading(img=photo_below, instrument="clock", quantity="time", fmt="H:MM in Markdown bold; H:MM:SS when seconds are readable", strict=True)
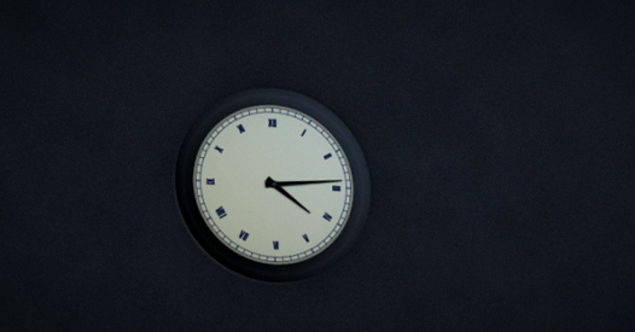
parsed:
**4:14**
